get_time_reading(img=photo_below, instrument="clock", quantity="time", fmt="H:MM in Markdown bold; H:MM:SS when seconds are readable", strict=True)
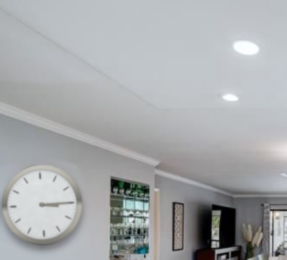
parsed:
**3:15**
